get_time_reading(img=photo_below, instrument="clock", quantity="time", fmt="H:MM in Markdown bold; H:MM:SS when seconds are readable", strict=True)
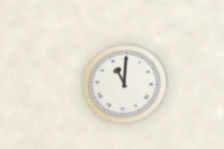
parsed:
**11:00**
